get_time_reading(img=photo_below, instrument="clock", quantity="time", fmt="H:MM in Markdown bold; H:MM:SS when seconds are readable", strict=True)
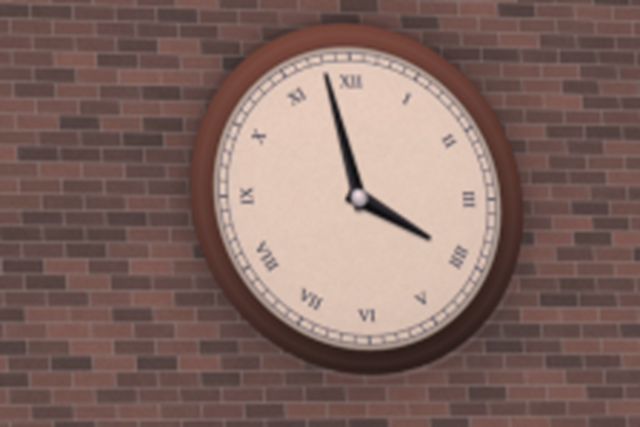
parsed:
**3:58**
